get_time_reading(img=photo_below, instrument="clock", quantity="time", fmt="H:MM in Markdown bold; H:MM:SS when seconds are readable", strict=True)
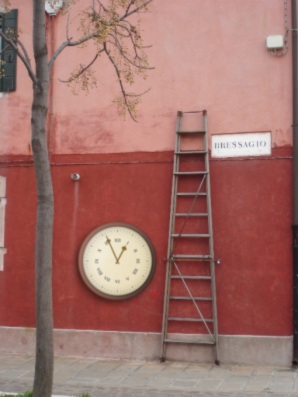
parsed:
**12:56**
